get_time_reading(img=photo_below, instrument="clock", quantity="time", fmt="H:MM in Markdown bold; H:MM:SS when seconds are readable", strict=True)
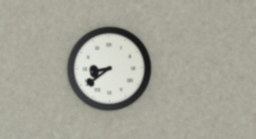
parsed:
**8:39**
